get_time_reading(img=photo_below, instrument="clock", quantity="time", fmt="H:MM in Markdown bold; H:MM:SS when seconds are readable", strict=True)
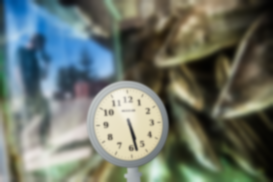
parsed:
**5:28**
